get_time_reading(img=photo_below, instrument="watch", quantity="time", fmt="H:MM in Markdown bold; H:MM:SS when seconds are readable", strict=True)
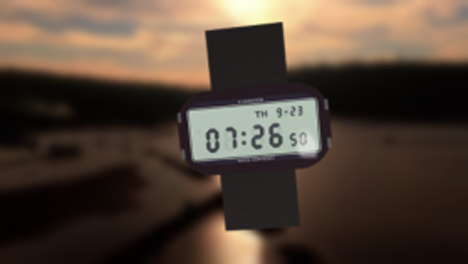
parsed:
**7:26:50**
